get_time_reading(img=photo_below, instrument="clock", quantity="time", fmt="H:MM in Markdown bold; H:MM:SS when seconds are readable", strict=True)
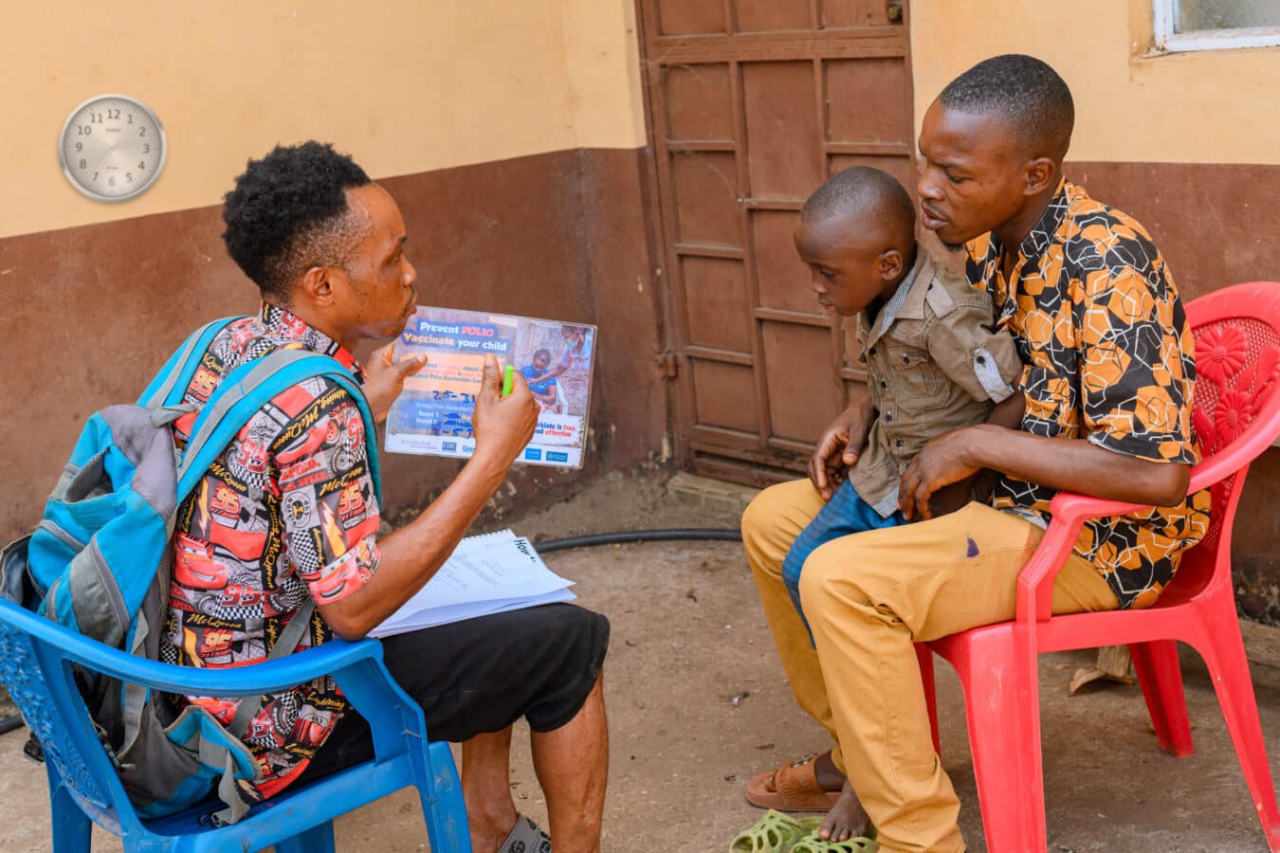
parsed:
**9:36**
